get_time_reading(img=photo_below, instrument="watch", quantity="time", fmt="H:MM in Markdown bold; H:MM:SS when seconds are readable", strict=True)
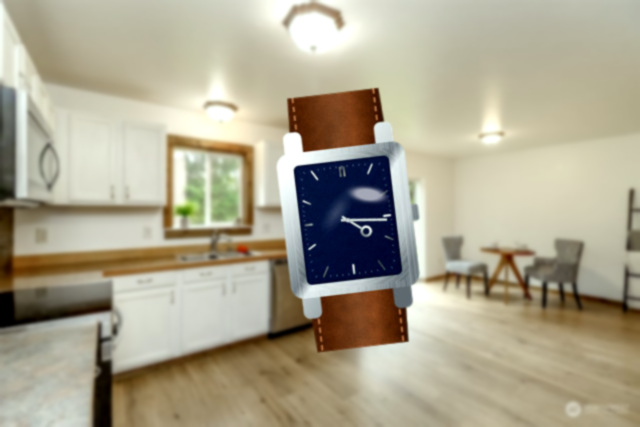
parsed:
**4:16**
